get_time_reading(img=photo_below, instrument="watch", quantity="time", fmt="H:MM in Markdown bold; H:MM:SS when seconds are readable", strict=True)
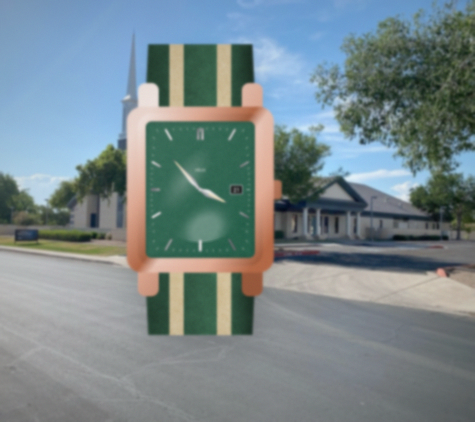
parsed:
**3:53**
